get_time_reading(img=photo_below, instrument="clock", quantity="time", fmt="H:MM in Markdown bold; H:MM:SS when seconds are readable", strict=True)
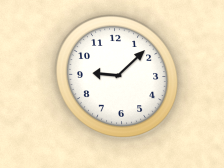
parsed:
**9:08**
